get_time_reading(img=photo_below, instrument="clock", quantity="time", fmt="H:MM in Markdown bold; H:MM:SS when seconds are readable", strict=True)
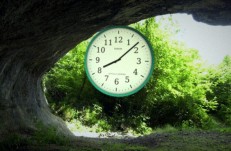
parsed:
**8:08**
